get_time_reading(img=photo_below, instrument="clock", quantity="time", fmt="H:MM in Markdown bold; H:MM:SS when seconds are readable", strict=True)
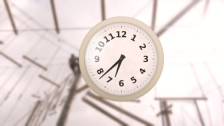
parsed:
**6:38**
